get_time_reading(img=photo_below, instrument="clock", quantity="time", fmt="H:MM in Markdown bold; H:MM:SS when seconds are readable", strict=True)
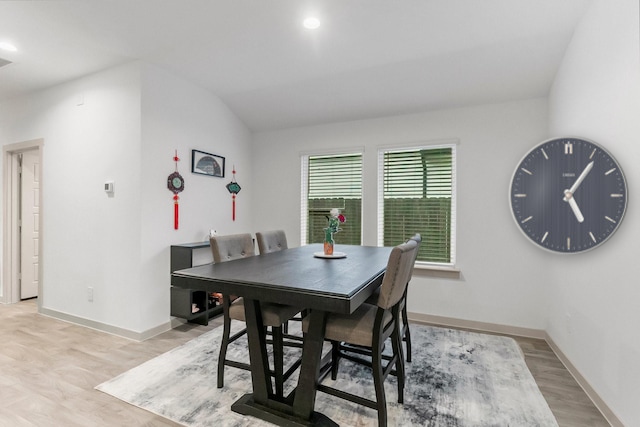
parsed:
**5:06**
